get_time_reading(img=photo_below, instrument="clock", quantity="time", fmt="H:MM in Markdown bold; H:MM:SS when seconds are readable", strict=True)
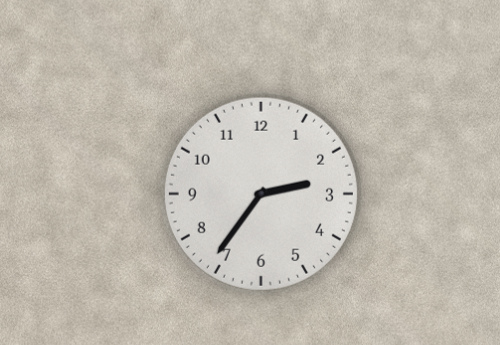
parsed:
**2:36**
